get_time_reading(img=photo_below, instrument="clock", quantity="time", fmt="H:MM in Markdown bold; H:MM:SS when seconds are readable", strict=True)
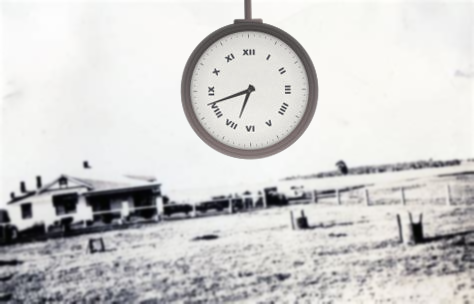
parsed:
**6:42**
